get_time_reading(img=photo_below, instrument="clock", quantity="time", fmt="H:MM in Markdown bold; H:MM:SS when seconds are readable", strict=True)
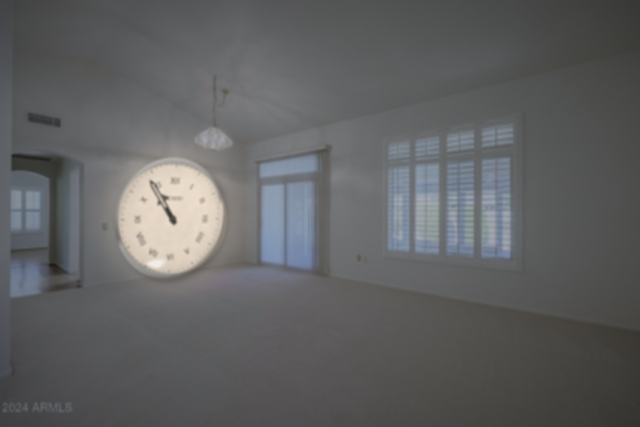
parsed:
**10:54**
